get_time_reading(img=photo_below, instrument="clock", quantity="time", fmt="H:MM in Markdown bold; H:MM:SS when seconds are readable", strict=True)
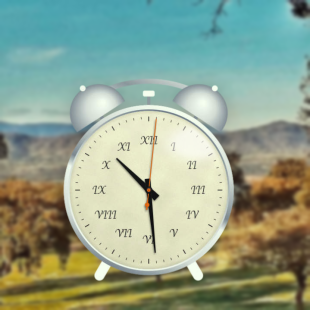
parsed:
**10:29:01**
